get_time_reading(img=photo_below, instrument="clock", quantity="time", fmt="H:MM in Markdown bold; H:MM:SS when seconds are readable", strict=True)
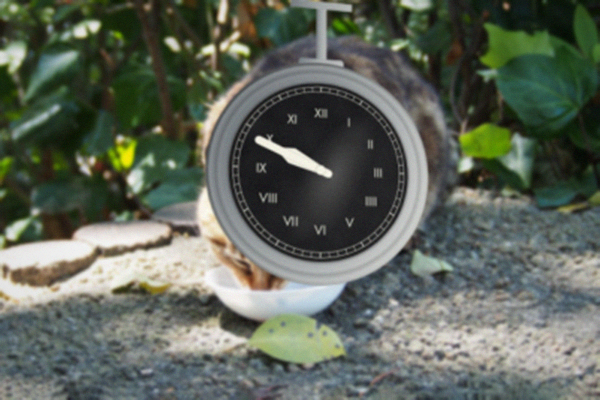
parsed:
**9:49**
